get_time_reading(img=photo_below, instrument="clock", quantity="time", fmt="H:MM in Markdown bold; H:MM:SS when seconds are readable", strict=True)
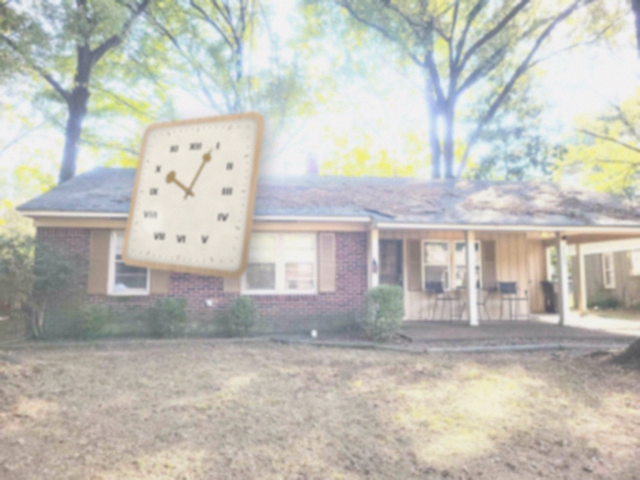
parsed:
**10:04**
